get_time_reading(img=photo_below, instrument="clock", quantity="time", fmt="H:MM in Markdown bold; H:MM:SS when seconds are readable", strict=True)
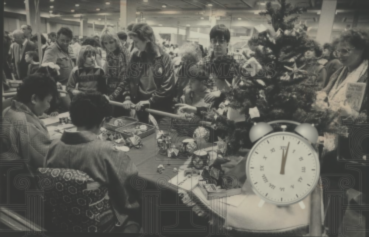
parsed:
**12:02**
